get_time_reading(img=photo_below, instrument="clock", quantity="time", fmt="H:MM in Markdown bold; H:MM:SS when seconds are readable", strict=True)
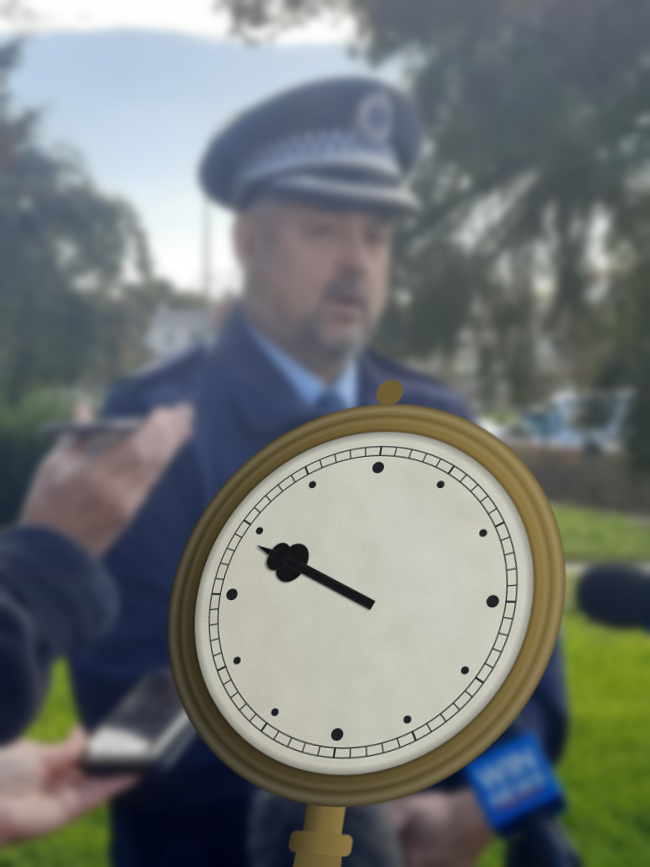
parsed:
**9:49**
